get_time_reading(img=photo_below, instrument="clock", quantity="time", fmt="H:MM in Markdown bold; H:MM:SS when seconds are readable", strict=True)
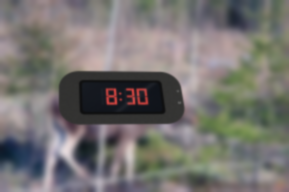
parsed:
**8:30**
